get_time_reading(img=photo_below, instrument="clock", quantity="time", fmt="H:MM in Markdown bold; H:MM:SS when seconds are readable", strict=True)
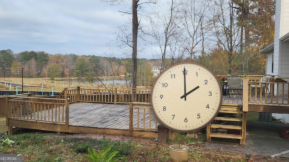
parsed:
**2:00**
